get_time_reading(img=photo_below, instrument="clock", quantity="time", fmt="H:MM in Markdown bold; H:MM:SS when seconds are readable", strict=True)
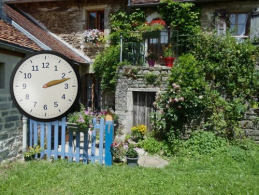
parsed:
**2:12**
